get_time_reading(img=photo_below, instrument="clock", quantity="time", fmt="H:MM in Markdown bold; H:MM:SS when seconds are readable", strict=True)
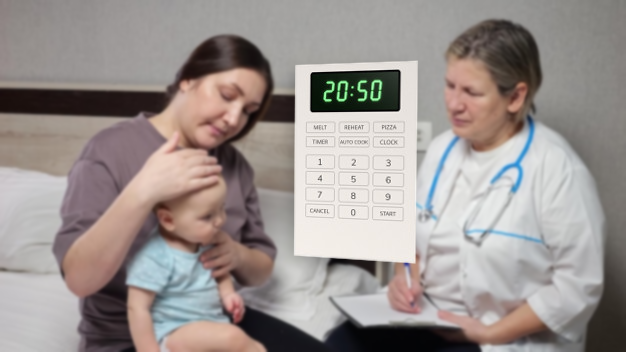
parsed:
**20:50**
